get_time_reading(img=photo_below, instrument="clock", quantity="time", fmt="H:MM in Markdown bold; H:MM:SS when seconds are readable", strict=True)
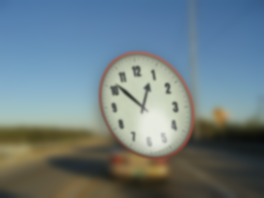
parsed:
**12:52**
